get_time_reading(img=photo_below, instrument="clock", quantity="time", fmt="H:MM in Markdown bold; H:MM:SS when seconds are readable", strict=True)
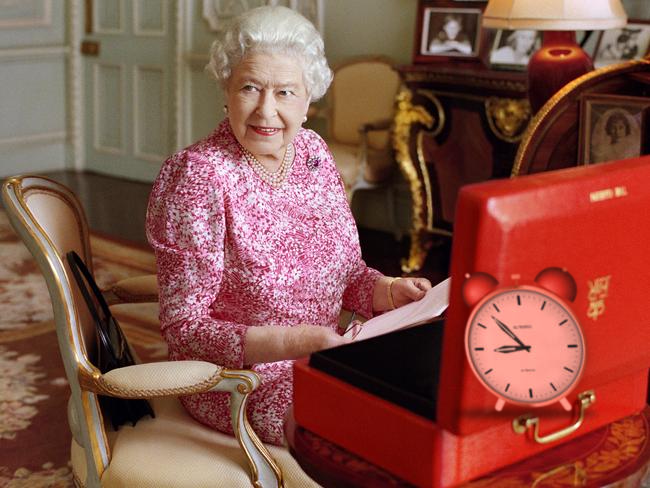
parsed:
**8:53**
